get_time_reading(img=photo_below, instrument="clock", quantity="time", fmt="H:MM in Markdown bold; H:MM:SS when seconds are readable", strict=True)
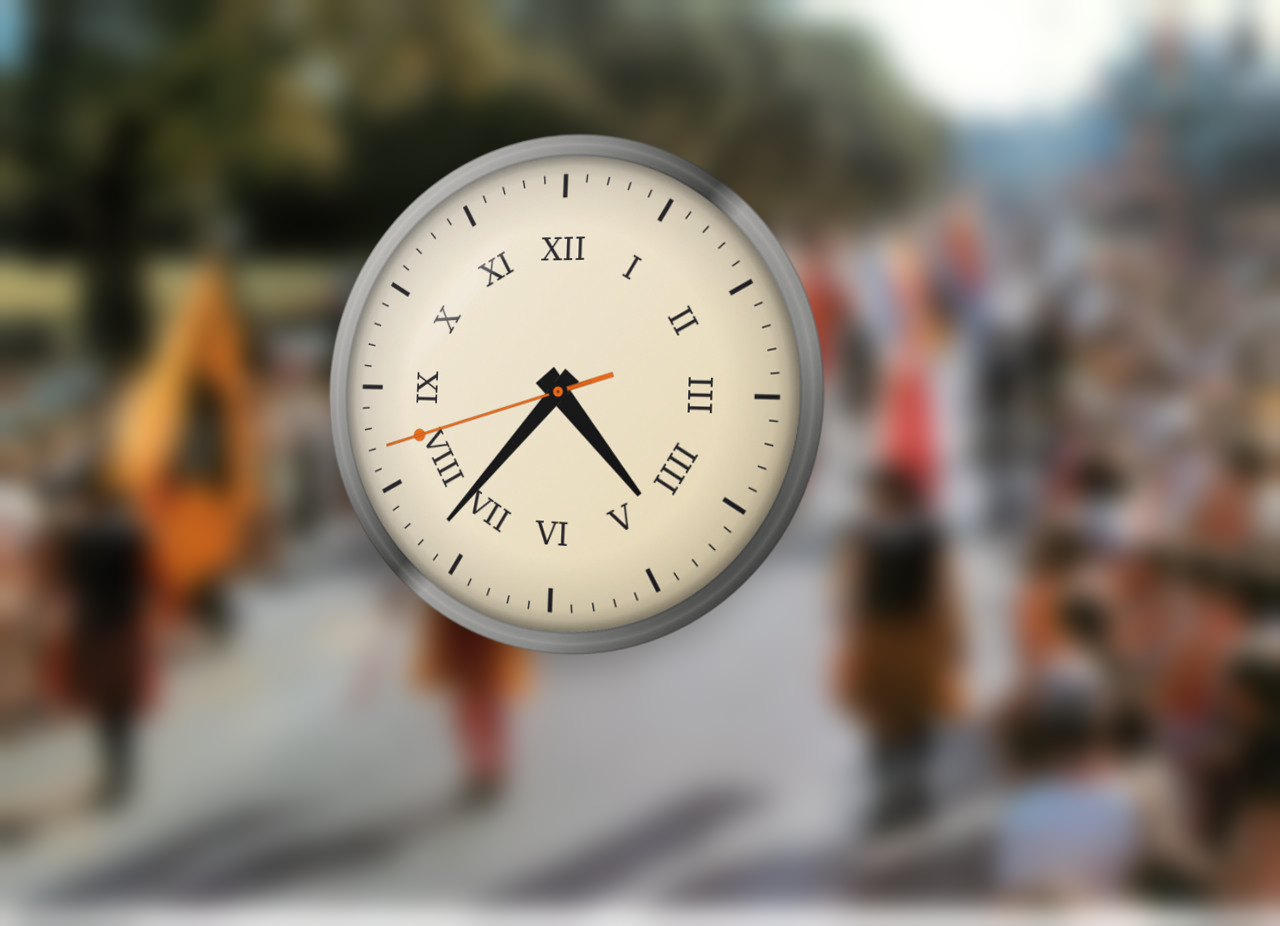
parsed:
**4:36:42**
